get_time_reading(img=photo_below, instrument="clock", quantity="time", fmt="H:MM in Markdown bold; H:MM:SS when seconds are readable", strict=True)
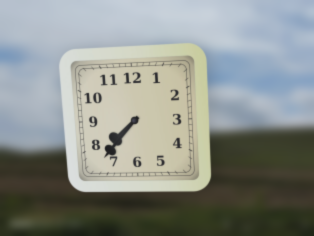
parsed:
**7:37**
